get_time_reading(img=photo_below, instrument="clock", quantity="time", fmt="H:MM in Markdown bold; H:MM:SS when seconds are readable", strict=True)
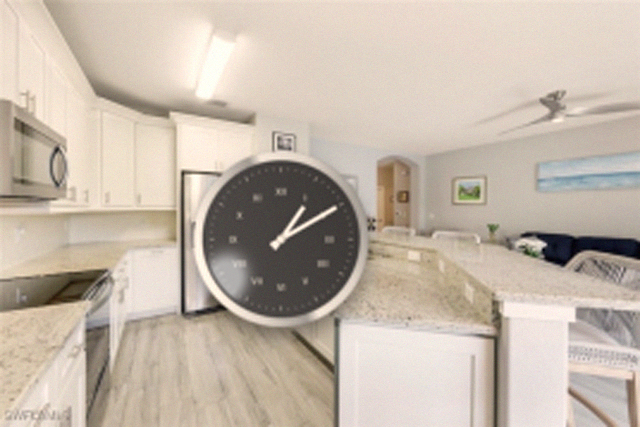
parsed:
**1:10**
